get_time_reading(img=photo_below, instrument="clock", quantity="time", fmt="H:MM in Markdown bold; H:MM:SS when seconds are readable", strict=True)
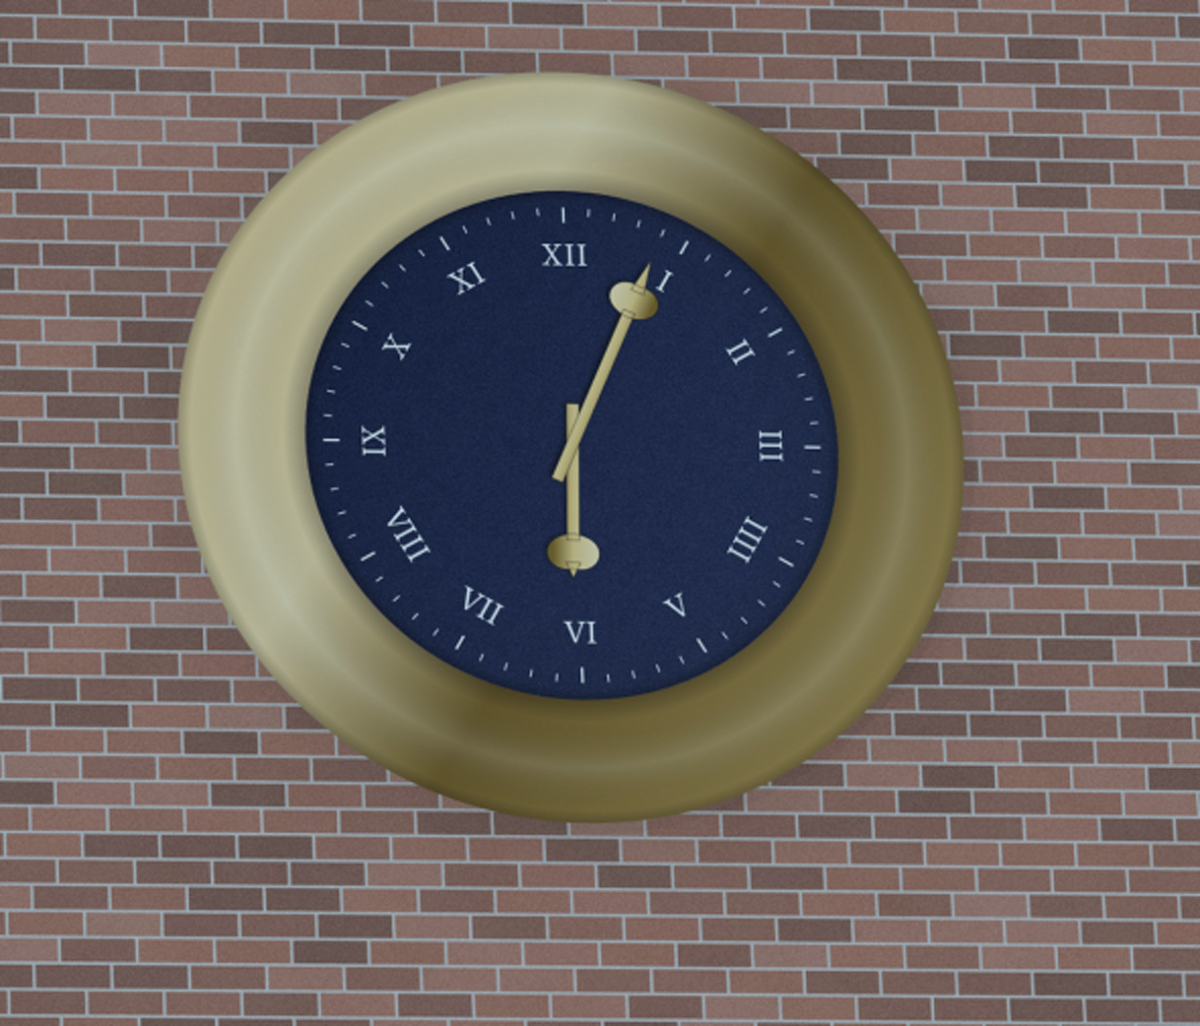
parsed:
**6:04**
